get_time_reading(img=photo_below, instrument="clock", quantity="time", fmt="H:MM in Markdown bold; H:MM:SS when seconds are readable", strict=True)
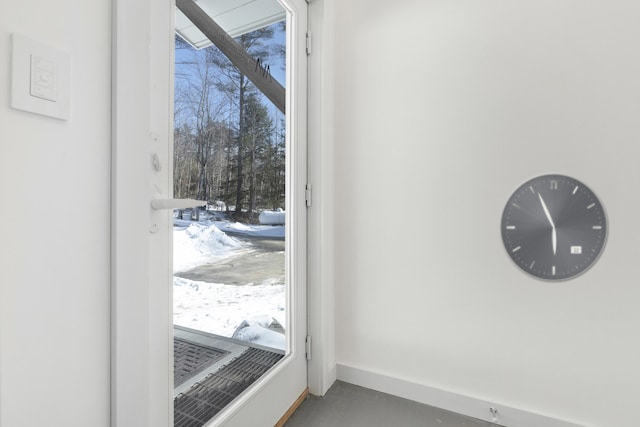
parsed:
**5:56**
